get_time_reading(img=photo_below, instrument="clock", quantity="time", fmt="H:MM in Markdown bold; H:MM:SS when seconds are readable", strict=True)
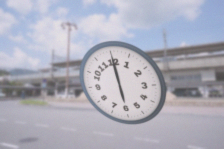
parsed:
**6:00**
